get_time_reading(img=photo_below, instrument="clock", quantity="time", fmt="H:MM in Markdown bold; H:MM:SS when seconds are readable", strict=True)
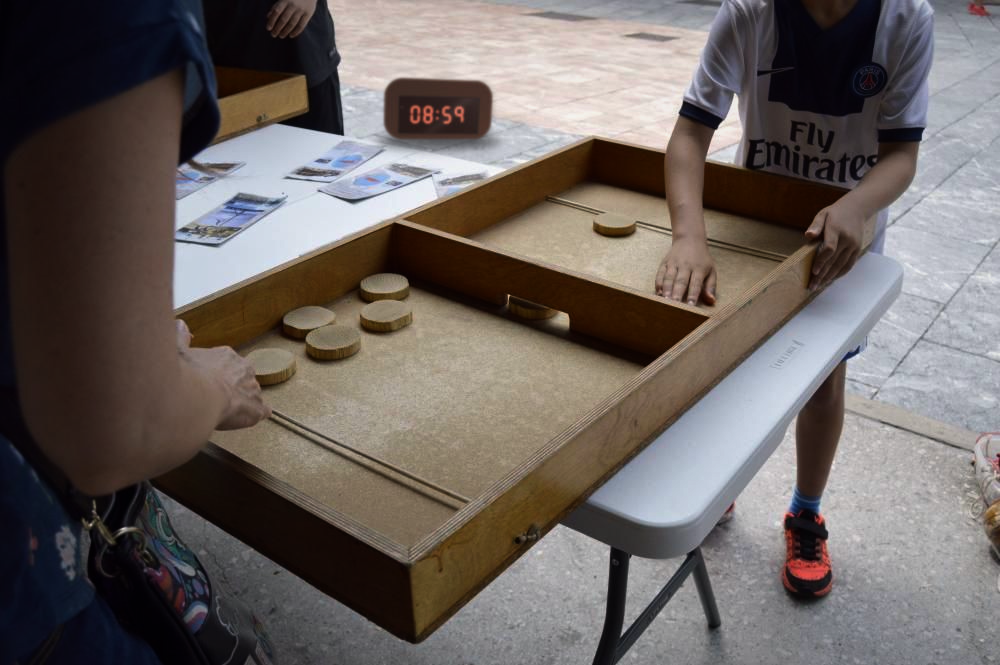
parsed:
**8:59**
